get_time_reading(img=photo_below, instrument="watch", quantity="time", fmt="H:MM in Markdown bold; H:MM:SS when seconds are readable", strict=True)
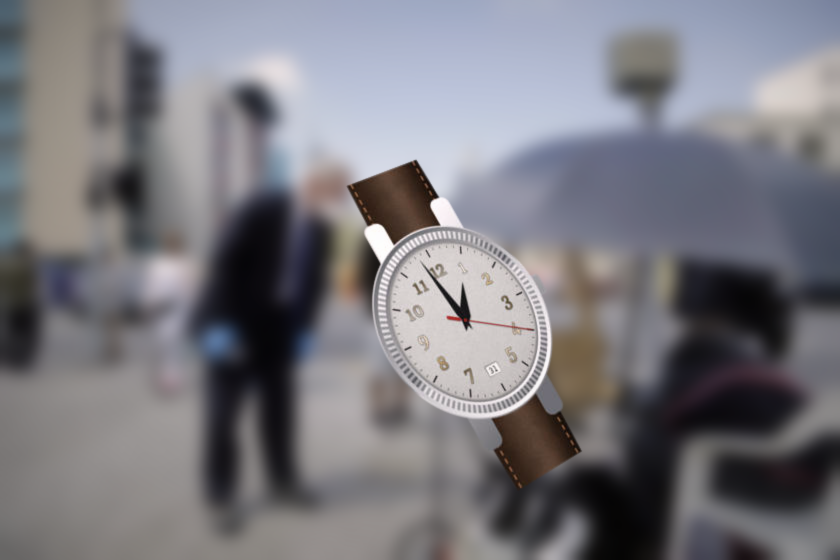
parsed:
**12:58:20**
